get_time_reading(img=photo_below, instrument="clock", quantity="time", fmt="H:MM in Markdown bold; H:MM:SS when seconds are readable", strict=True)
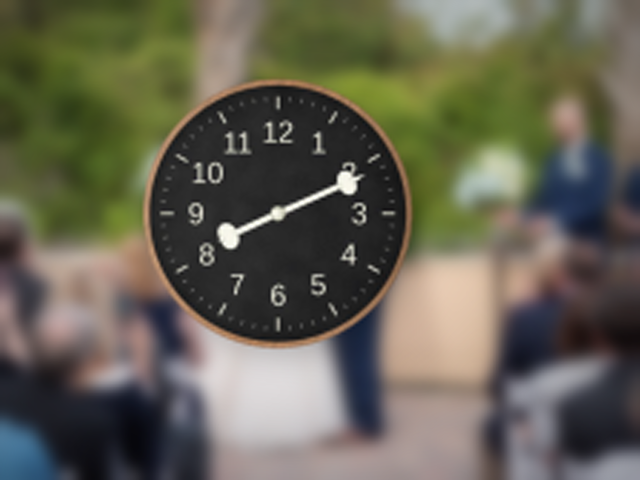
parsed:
**8:11**
